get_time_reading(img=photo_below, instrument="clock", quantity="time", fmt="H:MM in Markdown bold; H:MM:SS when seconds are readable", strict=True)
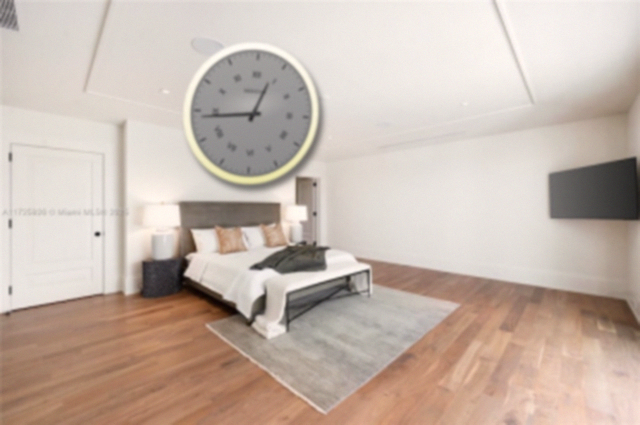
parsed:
**12:44**
